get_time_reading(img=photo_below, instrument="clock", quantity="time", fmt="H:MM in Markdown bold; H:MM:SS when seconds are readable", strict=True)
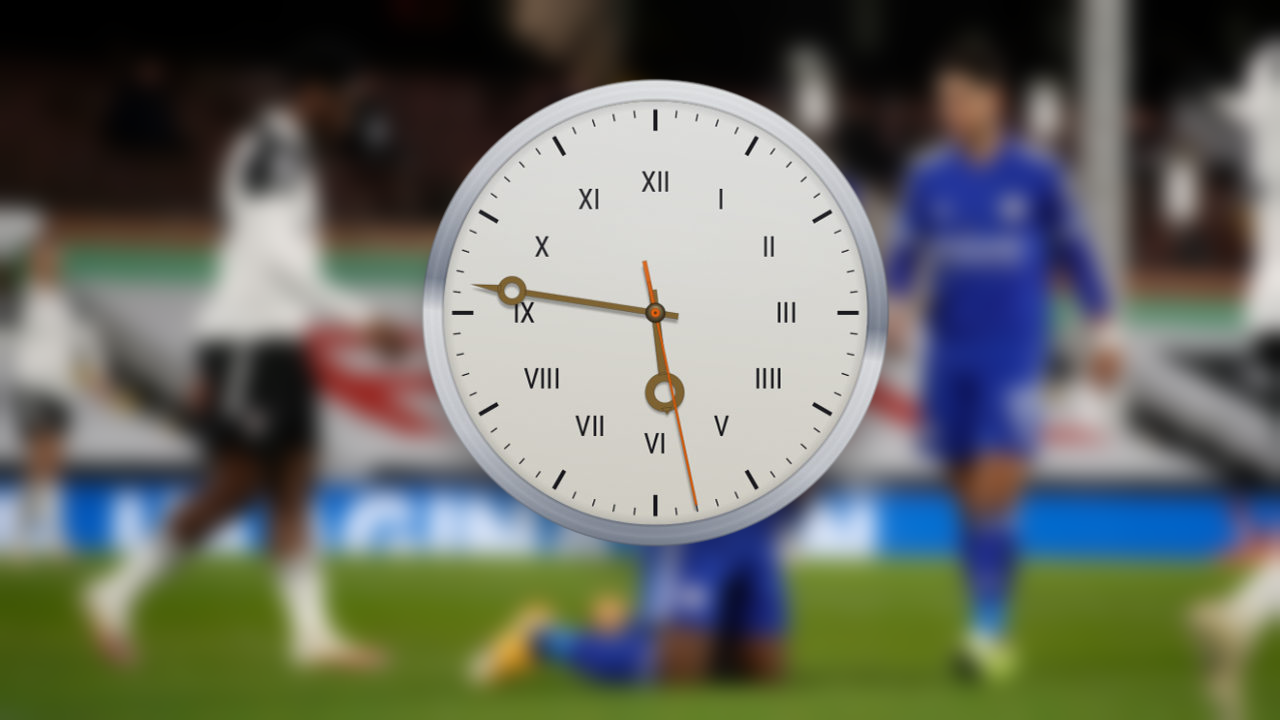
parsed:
**5:46:28**
